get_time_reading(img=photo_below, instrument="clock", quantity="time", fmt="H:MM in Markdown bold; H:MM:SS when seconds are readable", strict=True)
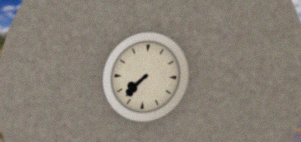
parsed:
**7:37**
